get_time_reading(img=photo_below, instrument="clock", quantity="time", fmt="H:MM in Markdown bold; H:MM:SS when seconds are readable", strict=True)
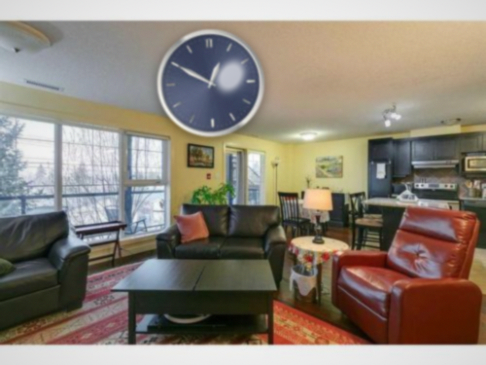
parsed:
**12:50**
